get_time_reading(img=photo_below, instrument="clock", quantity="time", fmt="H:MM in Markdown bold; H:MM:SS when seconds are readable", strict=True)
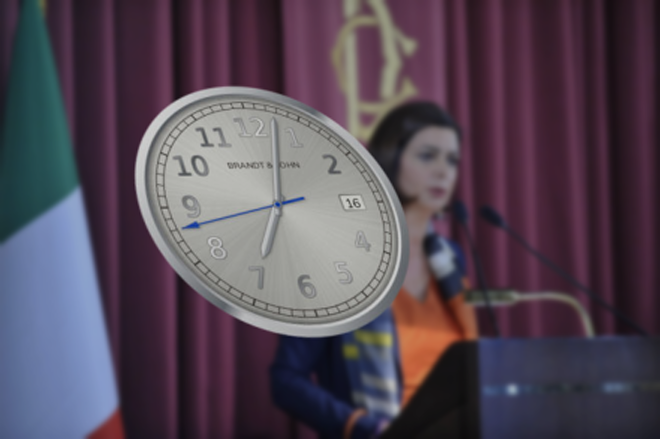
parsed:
**7:02:43**
